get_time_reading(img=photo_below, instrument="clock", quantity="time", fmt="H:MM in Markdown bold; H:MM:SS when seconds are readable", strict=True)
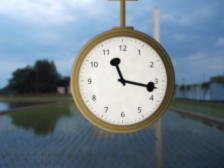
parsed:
**11:17**
